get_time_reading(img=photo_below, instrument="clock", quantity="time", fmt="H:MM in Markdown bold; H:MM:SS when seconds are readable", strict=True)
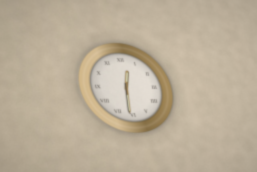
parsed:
**12:31**
